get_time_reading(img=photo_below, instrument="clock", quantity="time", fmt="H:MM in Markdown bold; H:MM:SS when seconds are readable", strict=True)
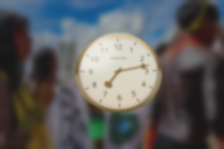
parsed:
**7:13**
